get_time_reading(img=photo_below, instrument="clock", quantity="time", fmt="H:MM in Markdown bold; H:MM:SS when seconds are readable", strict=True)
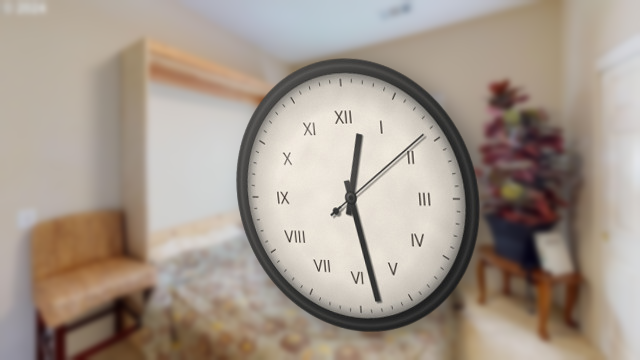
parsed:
**12:28:09**
